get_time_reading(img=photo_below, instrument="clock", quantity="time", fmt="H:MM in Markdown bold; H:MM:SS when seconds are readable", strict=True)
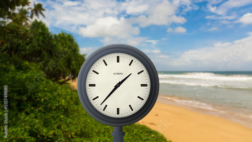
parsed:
**1:37**
